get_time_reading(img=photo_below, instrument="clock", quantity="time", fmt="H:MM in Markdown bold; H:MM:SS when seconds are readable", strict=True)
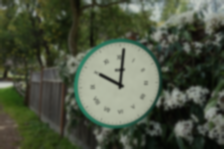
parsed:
**10:01**
